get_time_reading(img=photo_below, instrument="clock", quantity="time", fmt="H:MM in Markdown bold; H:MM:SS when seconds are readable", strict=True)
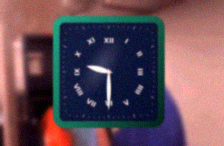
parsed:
**9:30**
